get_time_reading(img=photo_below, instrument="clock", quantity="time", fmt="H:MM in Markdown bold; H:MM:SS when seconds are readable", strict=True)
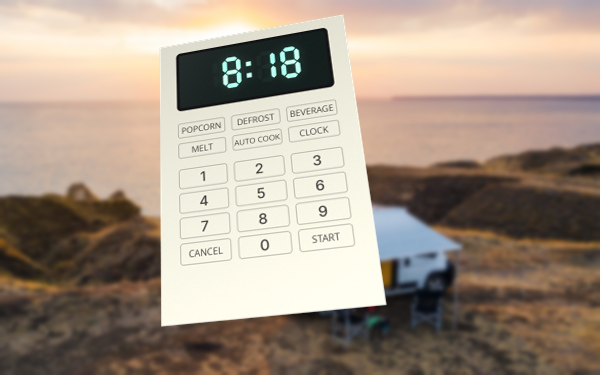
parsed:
**8:18**
